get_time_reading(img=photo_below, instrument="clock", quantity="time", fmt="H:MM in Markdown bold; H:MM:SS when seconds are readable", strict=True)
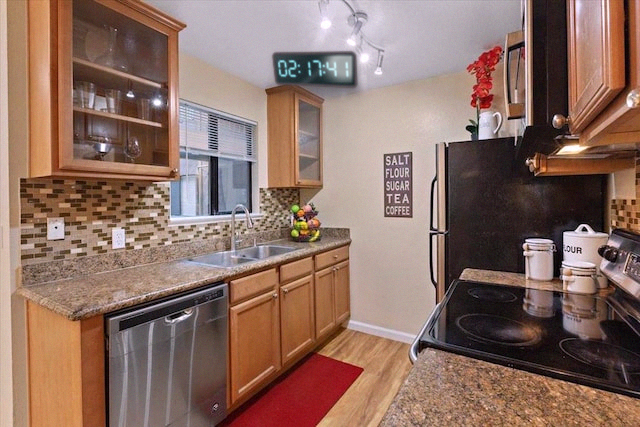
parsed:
**2:17:41**
